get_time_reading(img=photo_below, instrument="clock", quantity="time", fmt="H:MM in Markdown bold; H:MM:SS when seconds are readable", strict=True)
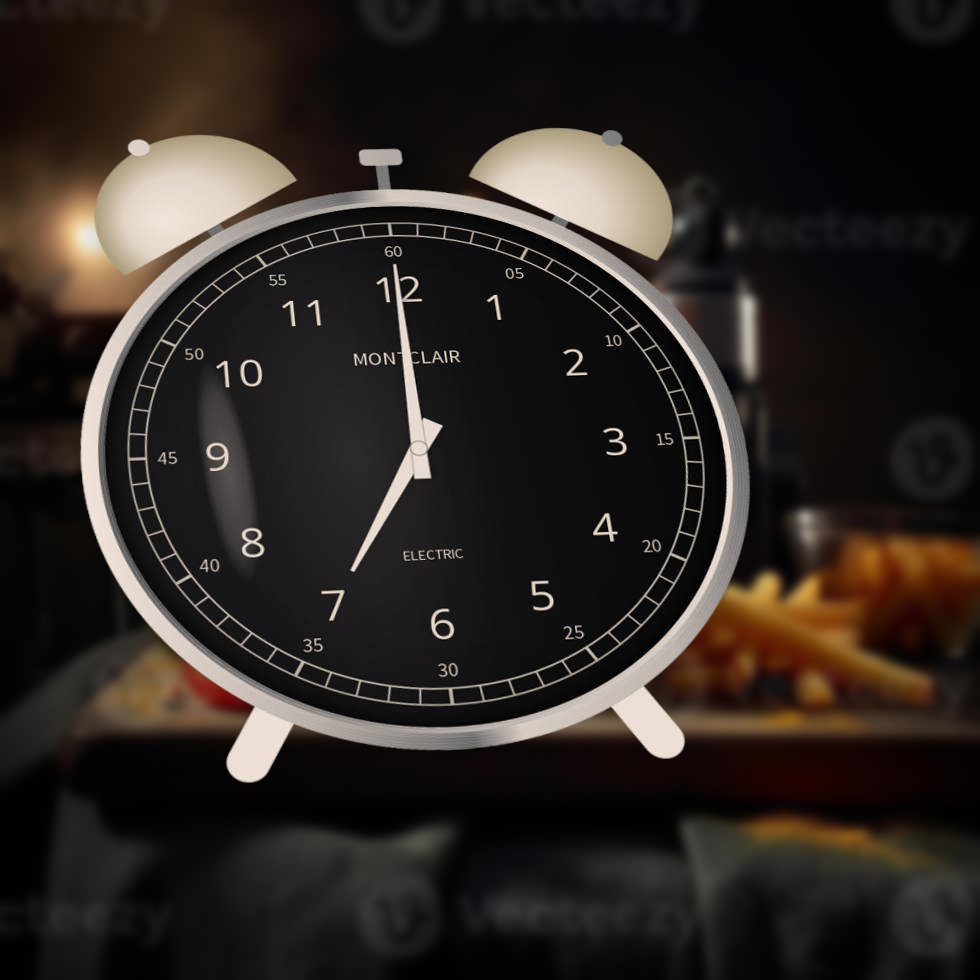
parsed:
**7:00**
